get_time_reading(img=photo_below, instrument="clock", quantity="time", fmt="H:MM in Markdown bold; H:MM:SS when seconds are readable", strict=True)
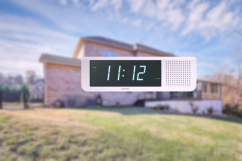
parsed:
**11:12**
